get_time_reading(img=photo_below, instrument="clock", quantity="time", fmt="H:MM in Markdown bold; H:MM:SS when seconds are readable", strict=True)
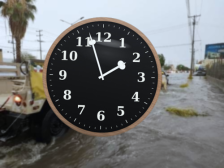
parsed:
**1:57**
